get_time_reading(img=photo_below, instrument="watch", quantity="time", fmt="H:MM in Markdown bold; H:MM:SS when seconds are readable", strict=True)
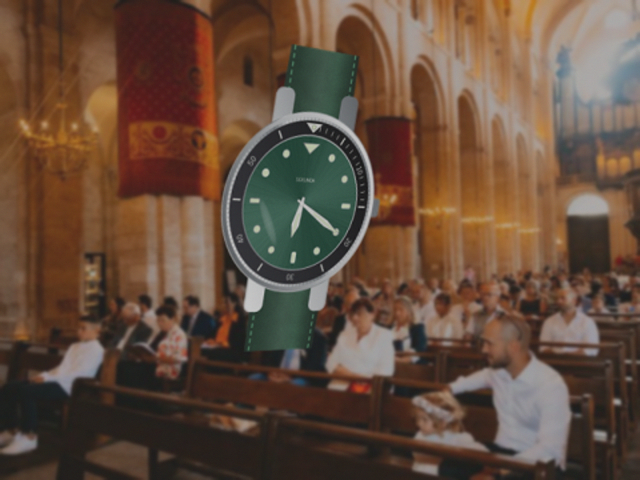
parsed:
**6:20**
